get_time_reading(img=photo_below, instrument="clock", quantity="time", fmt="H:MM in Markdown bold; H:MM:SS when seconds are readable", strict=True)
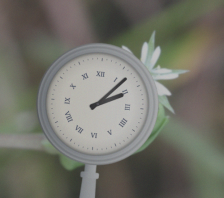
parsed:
**2:07**
